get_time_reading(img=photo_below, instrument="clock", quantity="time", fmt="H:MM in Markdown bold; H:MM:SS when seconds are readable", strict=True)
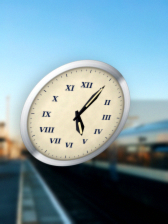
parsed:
**5:05**
